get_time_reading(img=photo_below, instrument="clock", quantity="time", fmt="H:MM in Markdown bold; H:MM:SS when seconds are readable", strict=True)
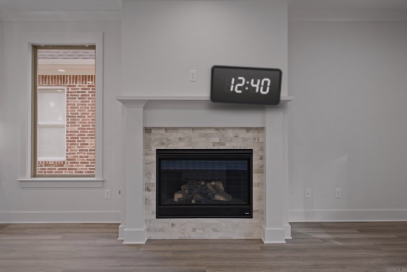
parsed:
**12:40**
